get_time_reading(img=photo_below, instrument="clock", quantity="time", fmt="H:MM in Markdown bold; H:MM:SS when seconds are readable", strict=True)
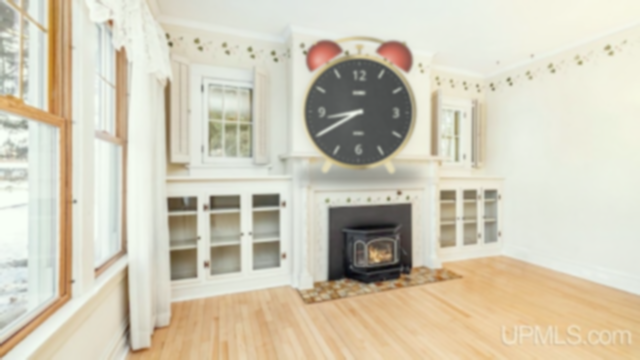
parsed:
**8:40**
